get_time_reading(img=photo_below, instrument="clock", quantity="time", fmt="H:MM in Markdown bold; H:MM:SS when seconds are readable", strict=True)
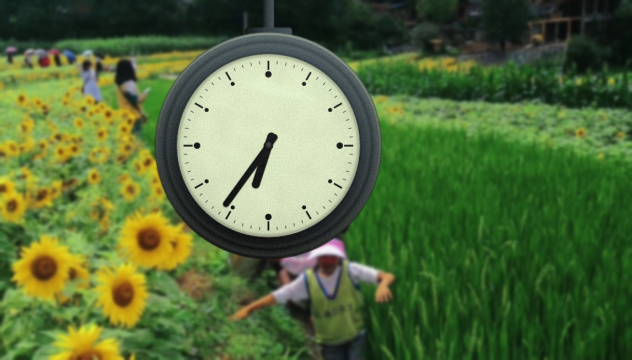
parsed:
**6:36**
